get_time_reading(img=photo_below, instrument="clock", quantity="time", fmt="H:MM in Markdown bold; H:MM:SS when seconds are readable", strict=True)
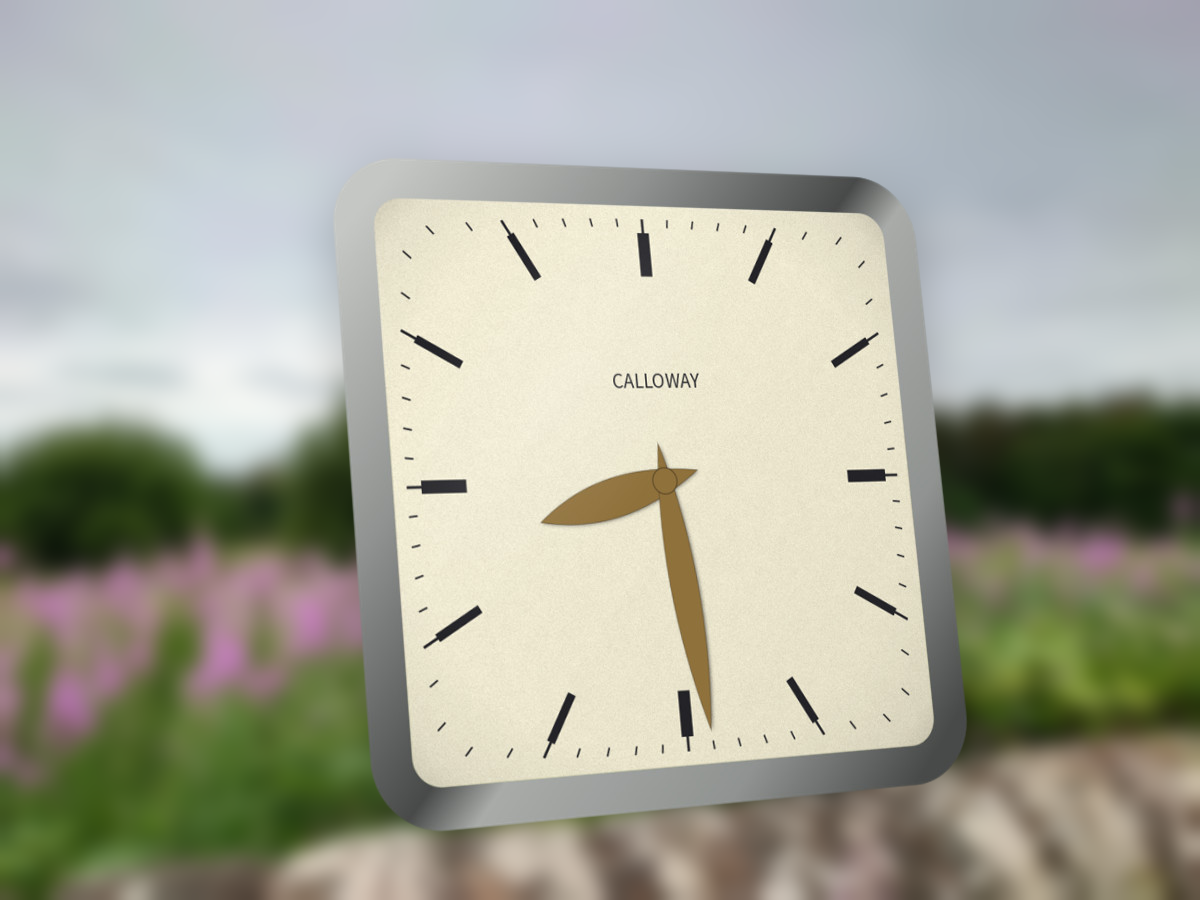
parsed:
**8:29**
